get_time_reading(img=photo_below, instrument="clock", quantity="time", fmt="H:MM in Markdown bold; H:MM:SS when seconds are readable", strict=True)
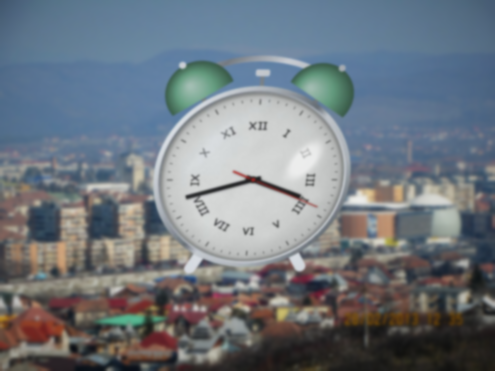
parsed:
**3:42:19**
